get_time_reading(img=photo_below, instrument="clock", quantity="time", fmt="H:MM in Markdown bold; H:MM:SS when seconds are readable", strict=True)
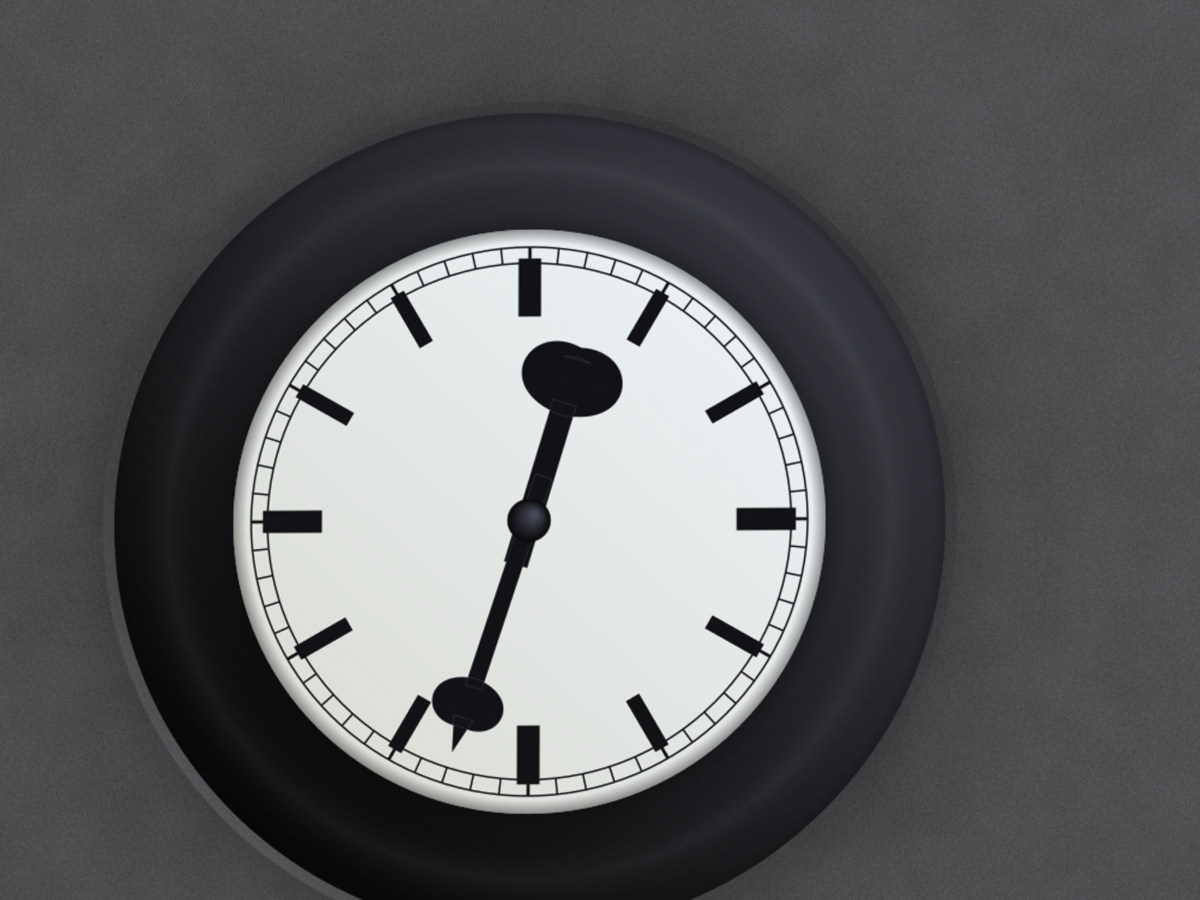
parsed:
**12:33**
